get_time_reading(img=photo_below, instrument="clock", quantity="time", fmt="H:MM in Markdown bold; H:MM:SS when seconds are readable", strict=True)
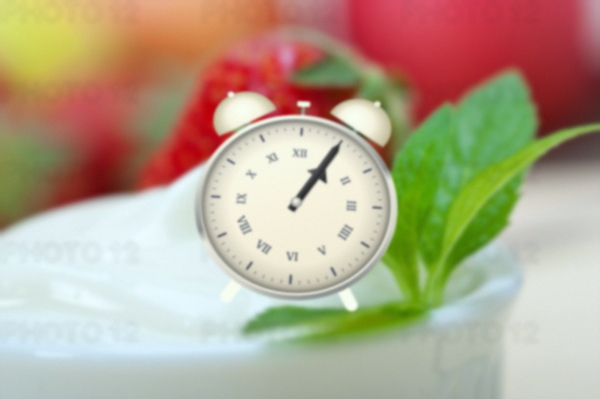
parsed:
**1:05**
